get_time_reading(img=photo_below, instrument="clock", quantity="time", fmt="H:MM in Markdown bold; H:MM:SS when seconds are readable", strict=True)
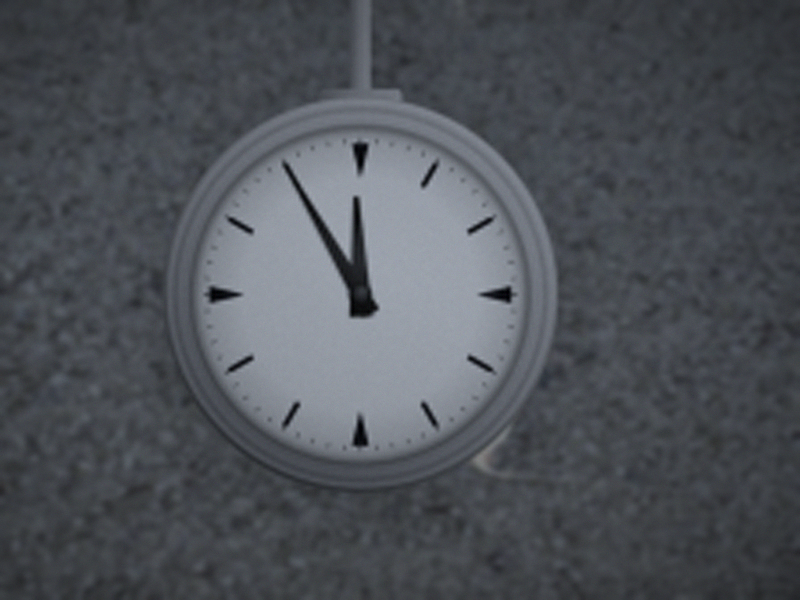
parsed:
**11:55**
